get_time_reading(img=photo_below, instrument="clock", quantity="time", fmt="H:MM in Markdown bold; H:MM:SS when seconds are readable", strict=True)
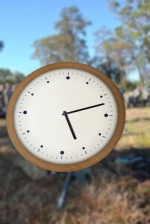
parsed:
**5:12**
